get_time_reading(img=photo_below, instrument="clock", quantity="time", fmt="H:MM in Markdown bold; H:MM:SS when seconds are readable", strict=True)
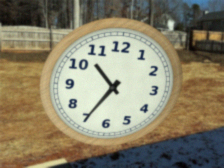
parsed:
**10:35**
